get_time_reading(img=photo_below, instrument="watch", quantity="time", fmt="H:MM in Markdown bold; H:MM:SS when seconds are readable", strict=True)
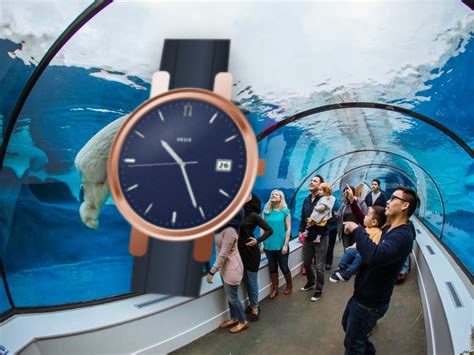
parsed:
**10:25:44**
